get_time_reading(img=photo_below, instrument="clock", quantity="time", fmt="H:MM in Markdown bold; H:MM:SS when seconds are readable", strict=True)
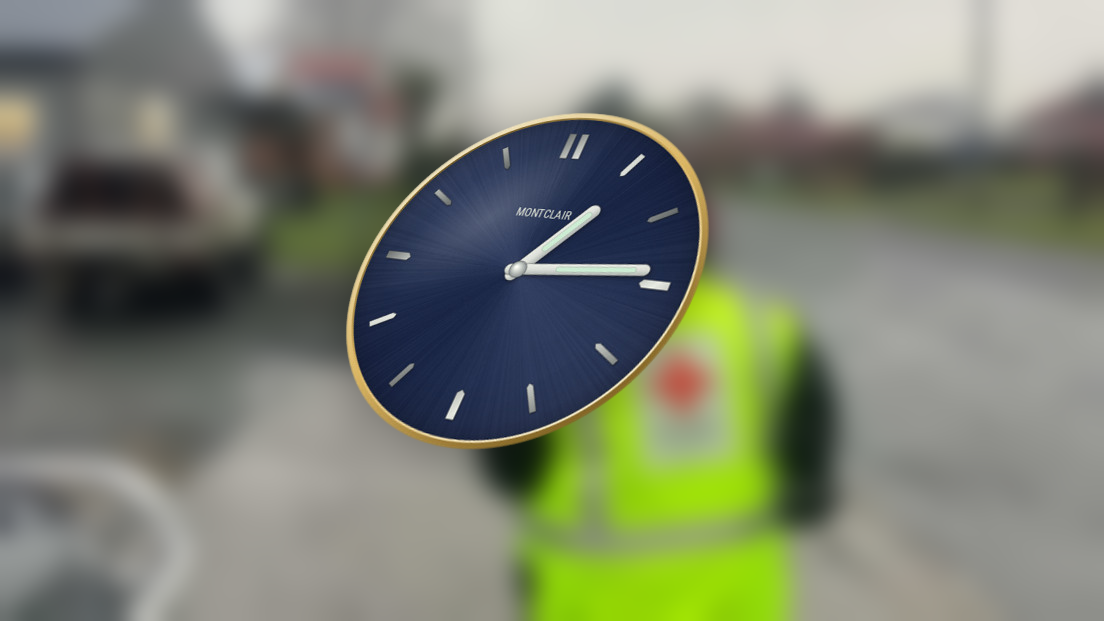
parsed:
**1:14**
